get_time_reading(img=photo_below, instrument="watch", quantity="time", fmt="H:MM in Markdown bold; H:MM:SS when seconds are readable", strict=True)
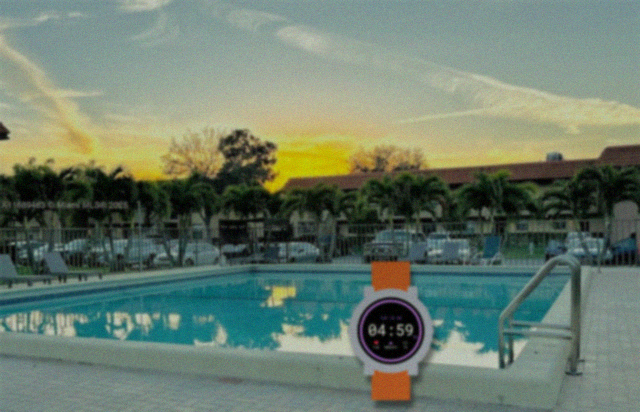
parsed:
**4:59**
